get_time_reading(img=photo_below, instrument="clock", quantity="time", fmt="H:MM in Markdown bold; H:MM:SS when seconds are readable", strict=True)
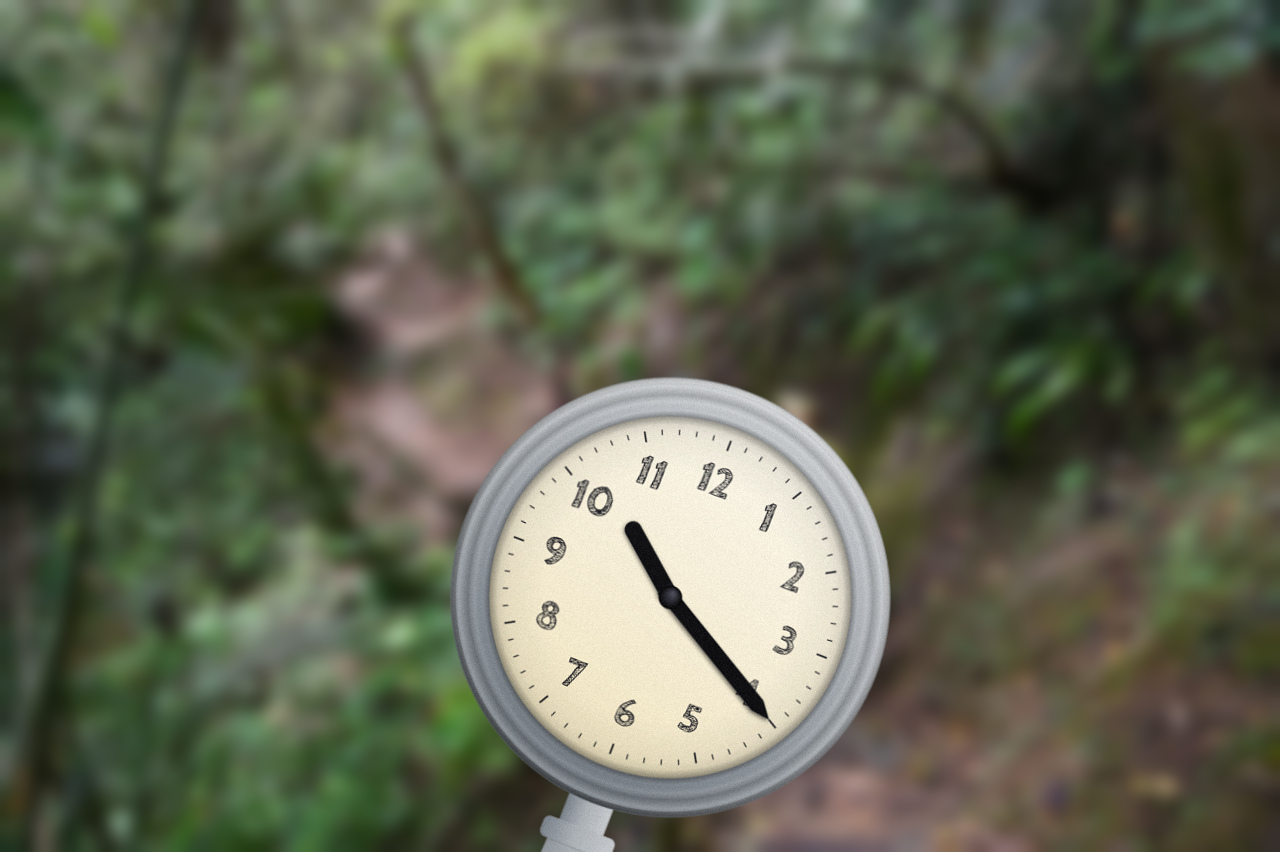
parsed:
**10:20**
